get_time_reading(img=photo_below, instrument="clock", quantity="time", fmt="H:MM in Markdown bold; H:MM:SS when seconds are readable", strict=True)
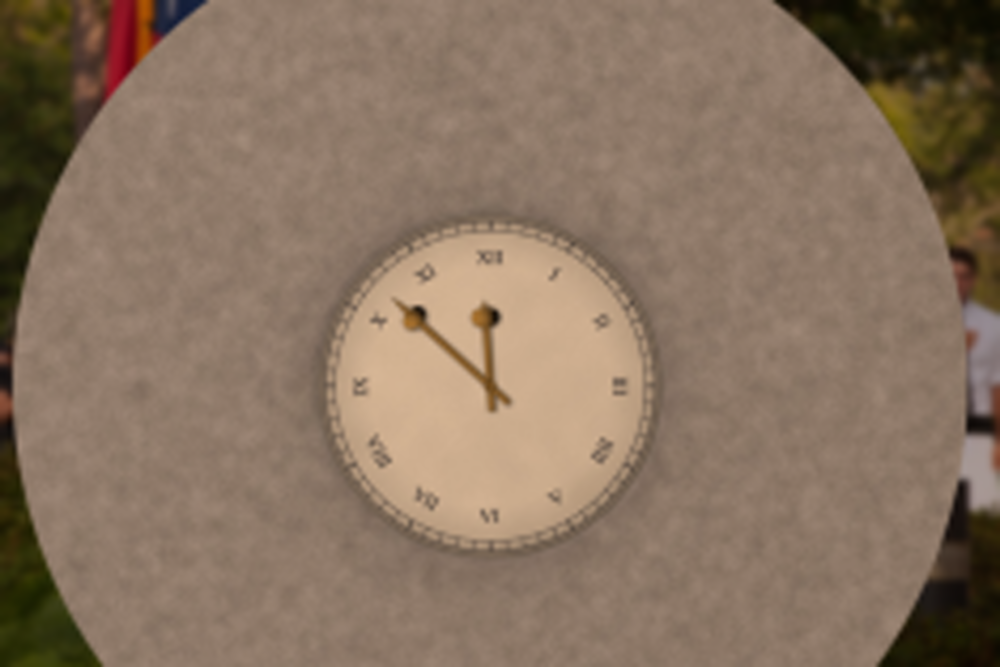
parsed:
**11:52**
